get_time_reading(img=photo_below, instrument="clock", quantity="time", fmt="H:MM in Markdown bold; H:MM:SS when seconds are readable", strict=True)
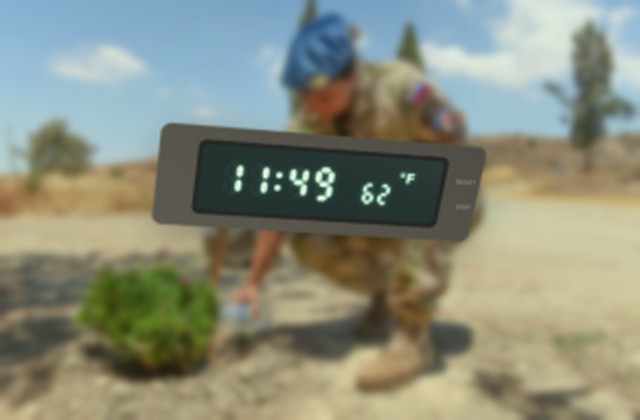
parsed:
**11:49**
